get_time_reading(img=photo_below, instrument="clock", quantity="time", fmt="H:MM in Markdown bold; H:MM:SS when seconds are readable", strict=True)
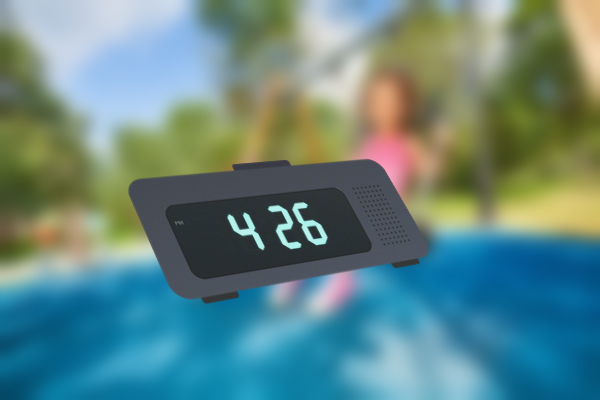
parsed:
**4:26**
